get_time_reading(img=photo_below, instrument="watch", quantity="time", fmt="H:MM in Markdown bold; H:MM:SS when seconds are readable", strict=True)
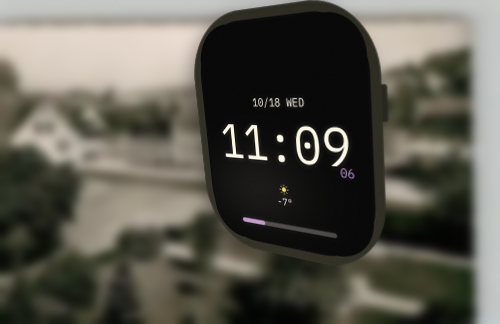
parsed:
**11:09:06**
